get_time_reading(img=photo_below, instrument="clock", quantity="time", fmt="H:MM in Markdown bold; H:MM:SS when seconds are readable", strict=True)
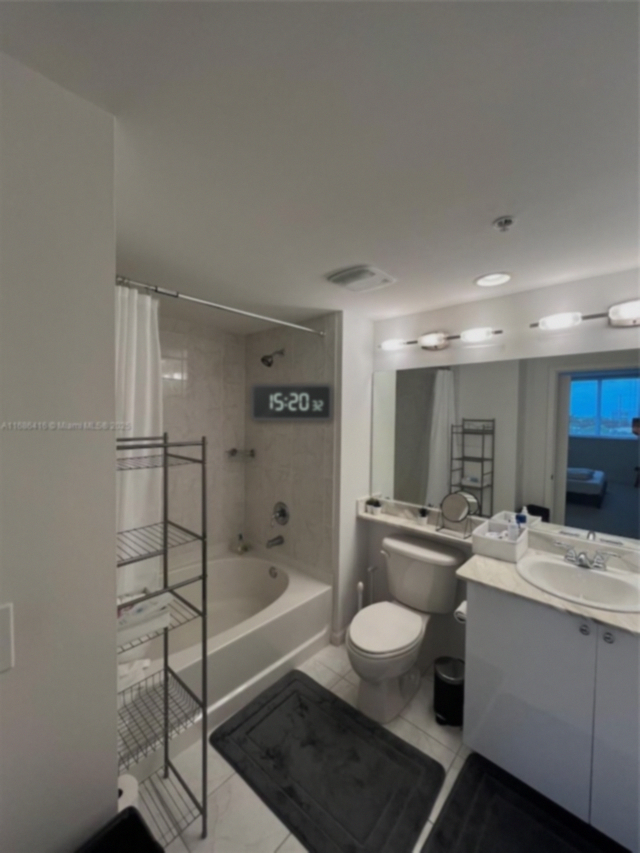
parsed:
**15:20**
